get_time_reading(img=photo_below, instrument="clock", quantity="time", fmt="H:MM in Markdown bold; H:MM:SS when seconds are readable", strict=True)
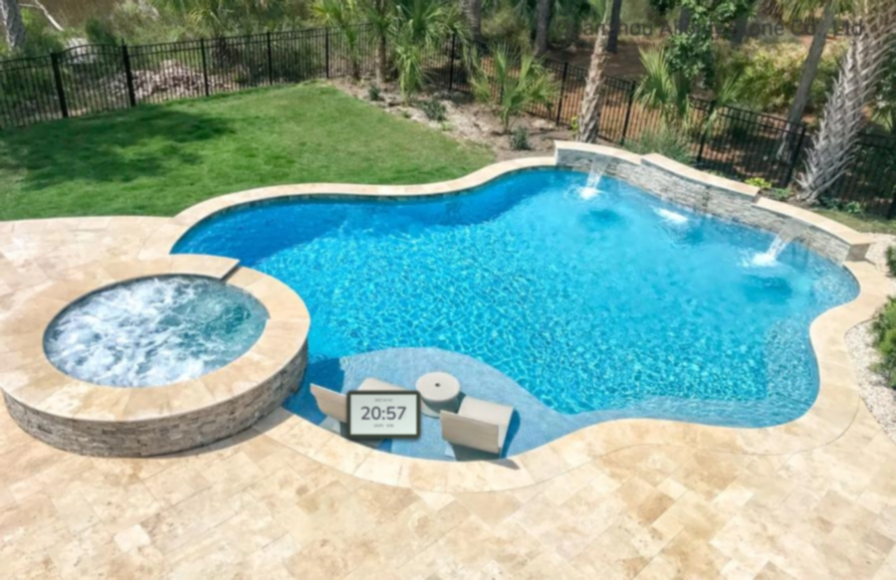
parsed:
**20:57**
